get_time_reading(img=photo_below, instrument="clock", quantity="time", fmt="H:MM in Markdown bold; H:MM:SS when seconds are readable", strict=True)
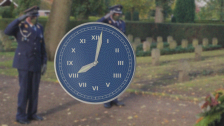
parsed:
**8:02**
